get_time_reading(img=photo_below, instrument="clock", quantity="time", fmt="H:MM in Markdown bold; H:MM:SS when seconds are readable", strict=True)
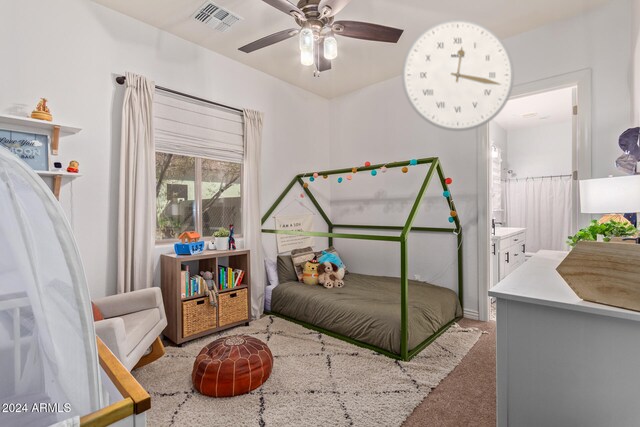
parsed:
**12:17**
